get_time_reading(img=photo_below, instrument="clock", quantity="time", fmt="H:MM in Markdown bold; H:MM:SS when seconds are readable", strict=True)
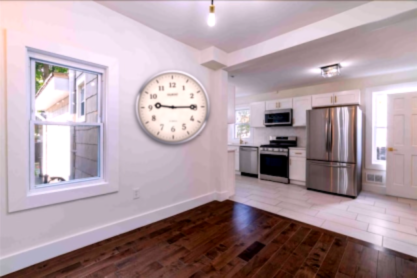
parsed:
**9:15**
